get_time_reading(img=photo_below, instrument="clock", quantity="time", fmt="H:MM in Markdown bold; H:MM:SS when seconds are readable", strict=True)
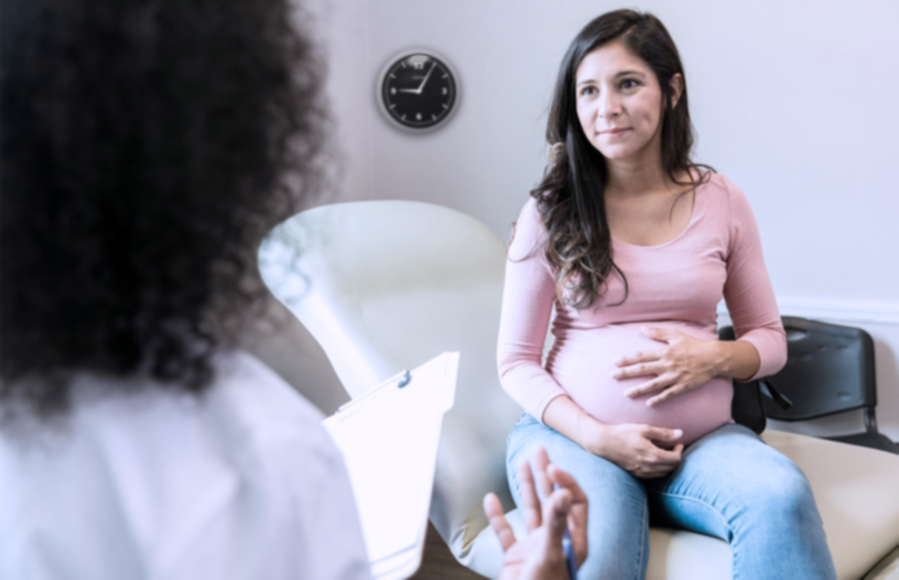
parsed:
**9:05**
